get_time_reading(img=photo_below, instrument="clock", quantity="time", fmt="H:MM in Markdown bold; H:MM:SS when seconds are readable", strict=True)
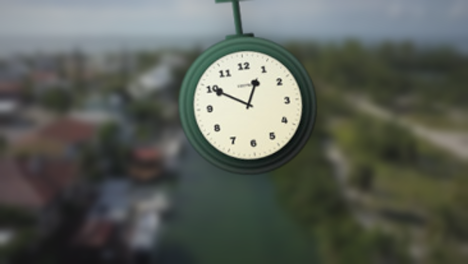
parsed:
**12:50**
